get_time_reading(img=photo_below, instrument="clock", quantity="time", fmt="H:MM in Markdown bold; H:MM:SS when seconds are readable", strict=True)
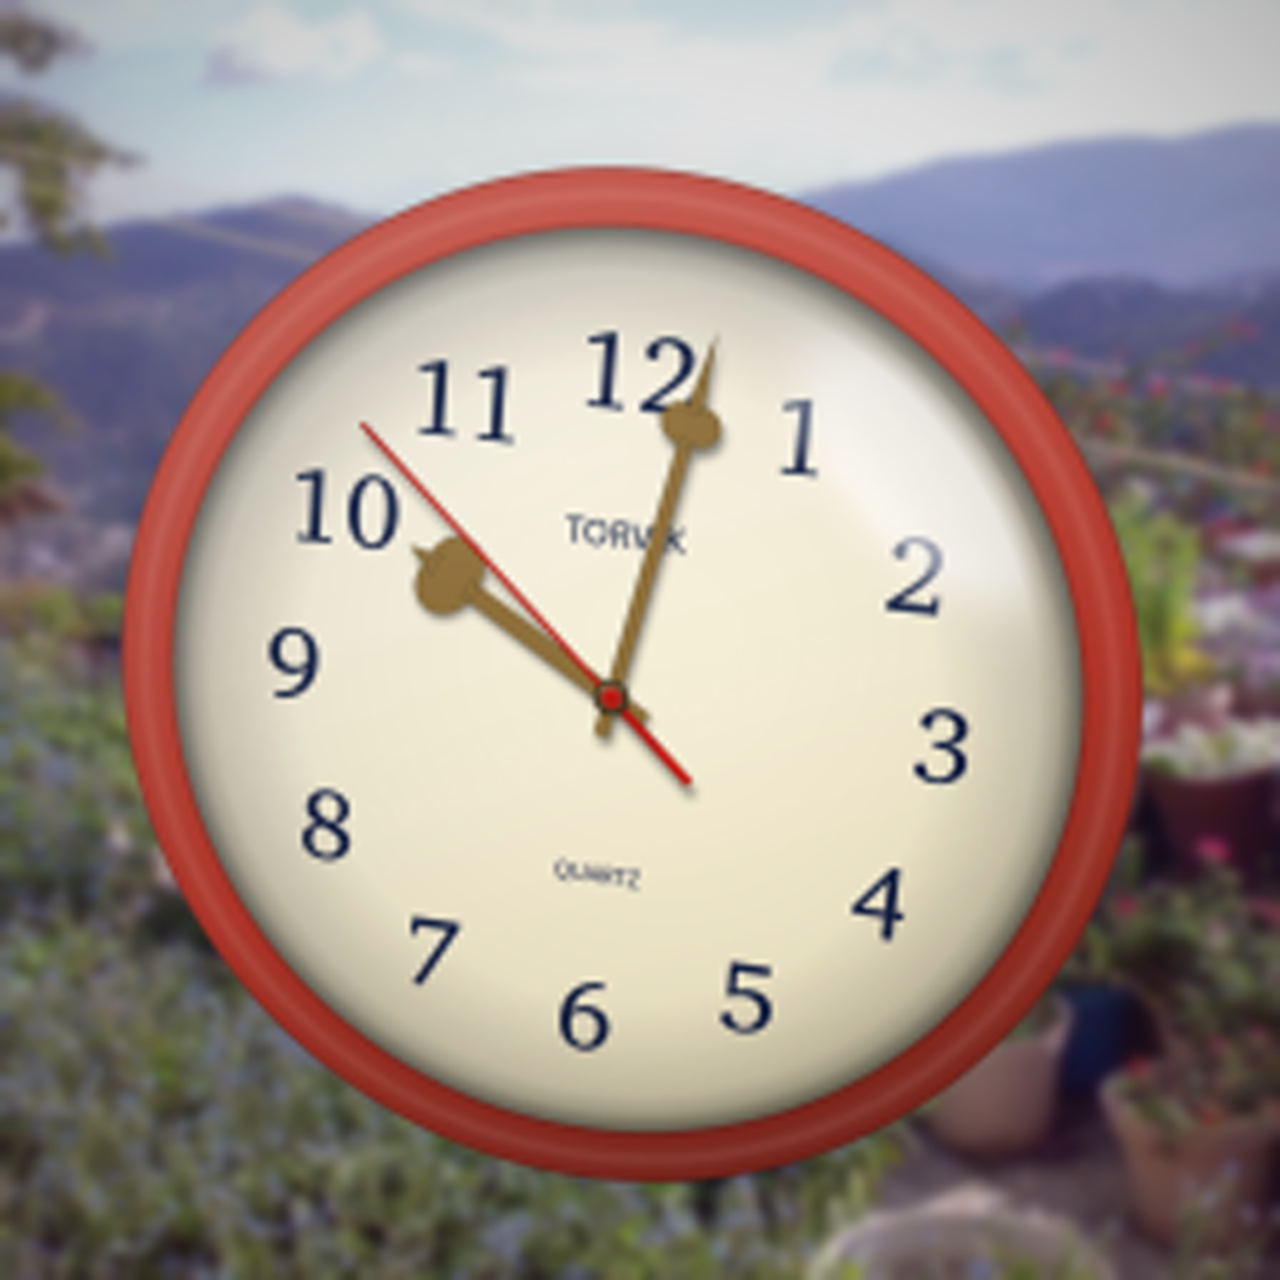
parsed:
**10:01:52**
